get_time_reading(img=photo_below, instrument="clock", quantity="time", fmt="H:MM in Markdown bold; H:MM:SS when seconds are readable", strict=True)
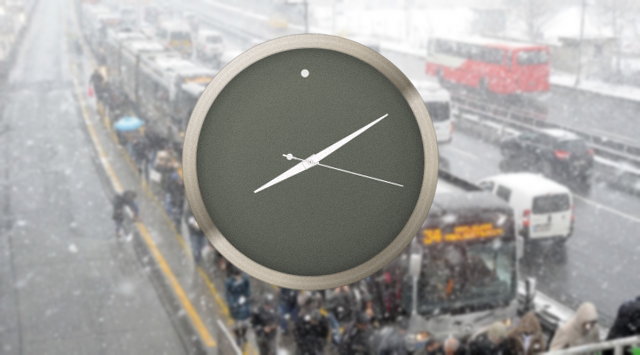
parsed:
**8:10:18**
